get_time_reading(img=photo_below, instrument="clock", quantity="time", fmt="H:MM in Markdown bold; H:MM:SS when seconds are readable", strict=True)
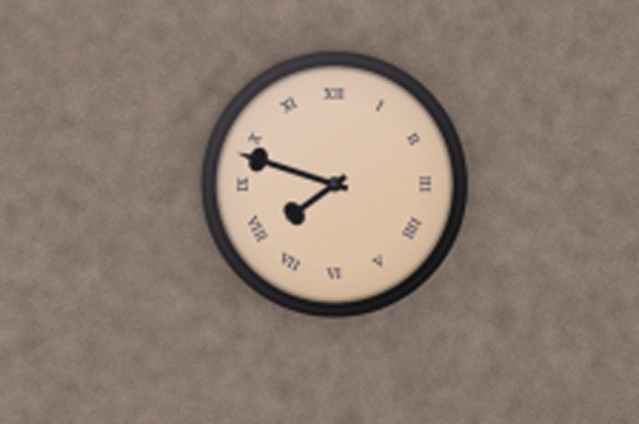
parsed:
**7:48**
